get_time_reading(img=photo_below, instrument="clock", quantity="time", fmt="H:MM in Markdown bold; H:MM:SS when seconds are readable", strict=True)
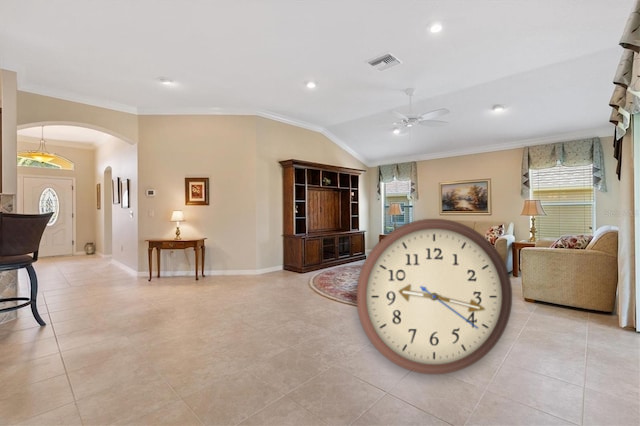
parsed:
**9:17:21**
